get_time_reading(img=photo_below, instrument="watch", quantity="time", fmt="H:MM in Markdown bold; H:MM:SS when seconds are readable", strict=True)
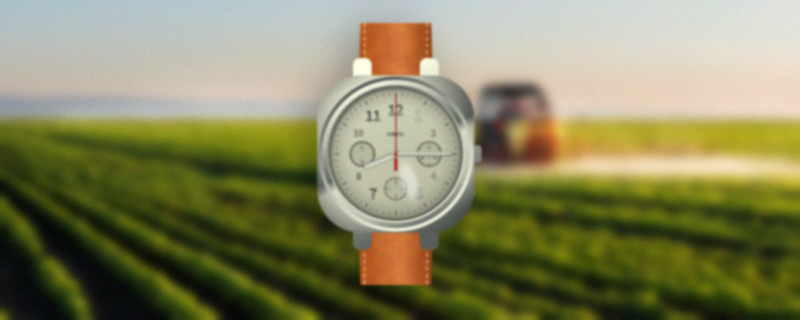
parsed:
**8:15**
